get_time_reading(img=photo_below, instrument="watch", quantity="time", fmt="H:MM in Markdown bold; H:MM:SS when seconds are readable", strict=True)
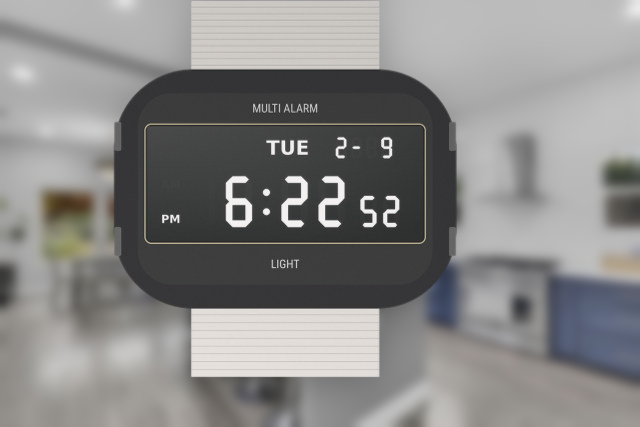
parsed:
**6:22:52**
